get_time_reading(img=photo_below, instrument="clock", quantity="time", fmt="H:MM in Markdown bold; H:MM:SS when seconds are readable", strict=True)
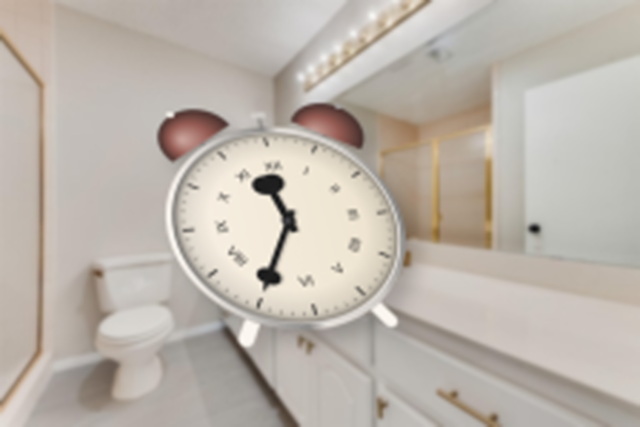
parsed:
**11:35**
